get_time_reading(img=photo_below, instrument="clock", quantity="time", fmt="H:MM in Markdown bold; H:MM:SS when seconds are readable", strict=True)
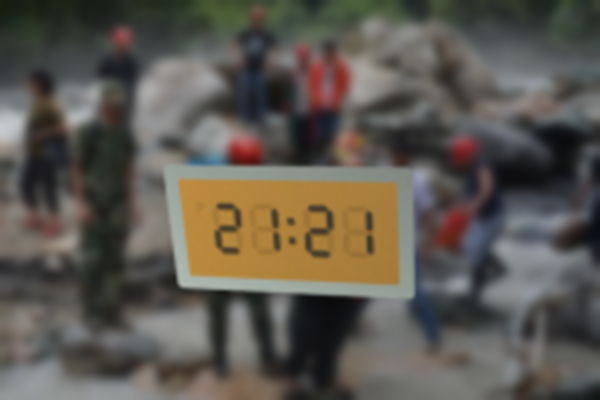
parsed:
**21:21**
